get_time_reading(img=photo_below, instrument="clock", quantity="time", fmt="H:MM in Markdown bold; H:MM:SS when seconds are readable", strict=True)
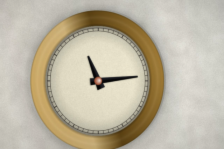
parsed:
**11:14**
